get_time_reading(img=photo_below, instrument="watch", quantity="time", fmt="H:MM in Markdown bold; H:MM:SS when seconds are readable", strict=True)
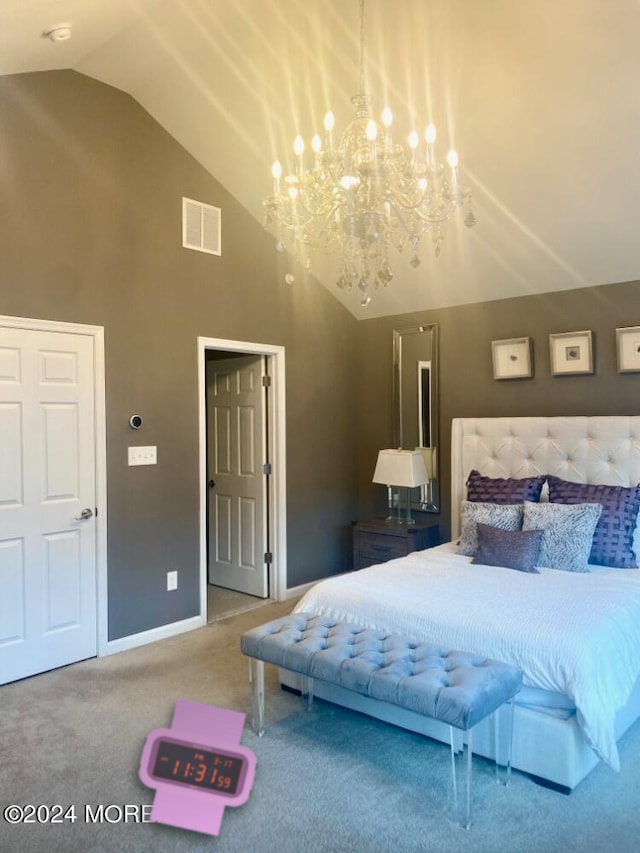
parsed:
**11:31**
